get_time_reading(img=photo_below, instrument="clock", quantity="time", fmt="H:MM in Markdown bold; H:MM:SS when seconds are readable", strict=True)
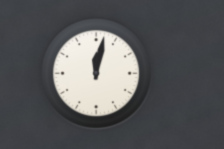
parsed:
**12:02**
